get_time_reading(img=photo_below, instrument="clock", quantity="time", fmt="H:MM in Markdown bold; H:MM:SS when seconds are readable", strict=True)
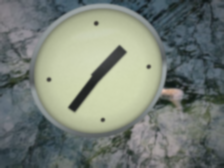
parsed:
**1:37**
